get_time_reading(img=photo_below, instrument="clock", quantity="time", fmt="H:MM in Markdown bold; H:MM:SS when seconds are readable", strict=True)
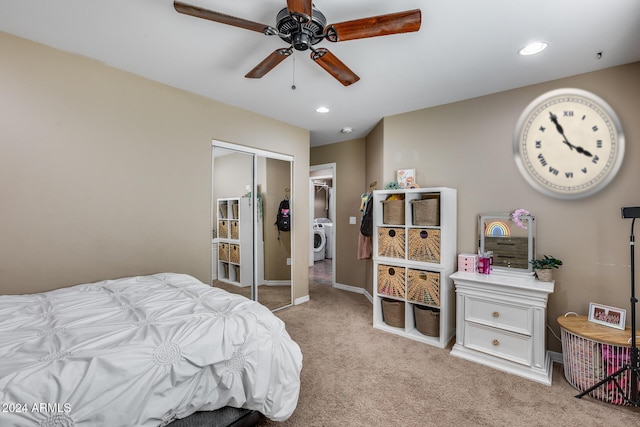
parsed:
**3:55**
